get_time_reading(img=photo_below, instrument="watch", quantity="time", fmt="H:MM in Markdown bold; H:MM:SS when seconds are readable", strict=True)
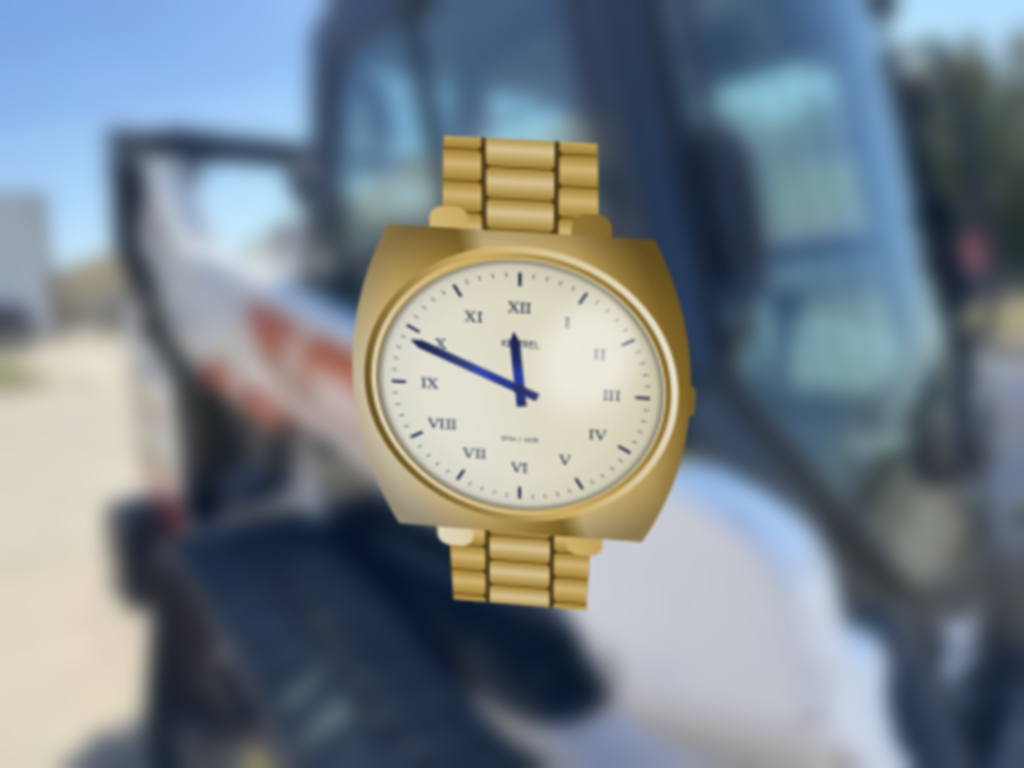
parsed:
**11:49**
